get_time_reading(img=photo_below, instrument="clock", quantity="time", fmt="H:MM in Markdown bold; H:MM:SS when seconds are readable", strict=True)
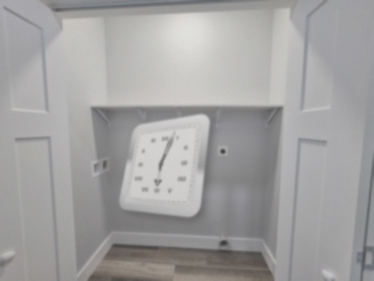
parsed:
**6:03**
